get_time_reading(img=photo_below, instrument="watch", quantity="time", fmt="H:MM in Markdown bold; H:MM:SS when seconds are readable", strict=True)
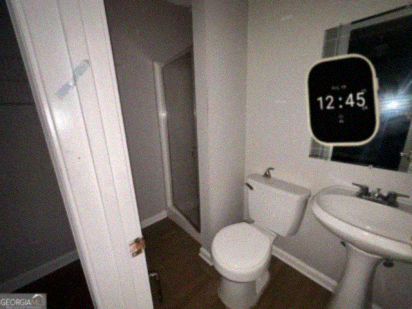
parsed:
**12:45**
